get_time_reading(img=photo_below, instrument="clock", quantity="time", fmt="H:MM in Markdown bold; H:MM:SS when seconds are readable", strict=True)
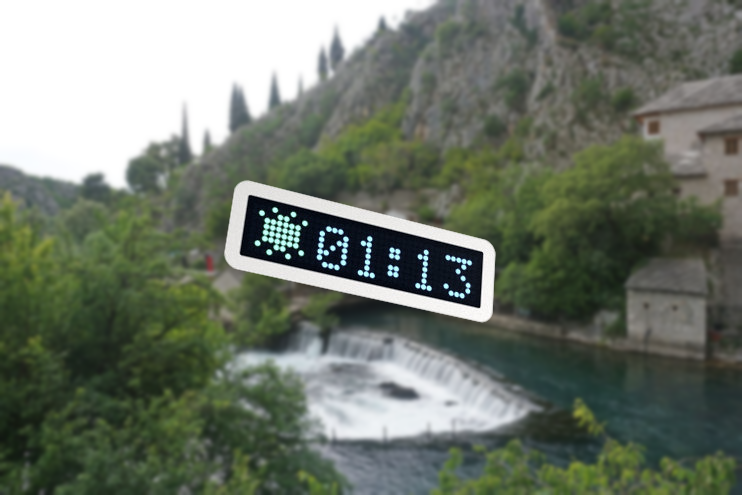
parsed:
**1:13**
